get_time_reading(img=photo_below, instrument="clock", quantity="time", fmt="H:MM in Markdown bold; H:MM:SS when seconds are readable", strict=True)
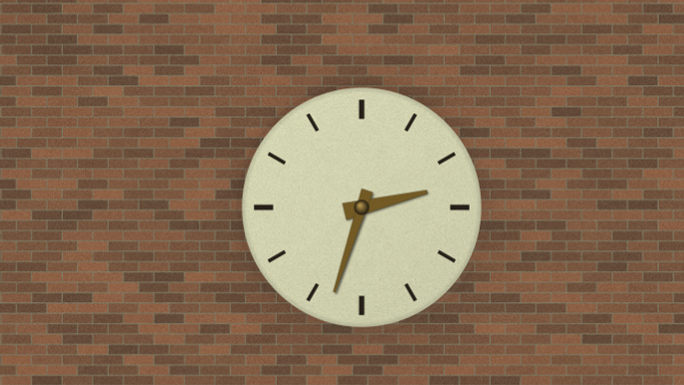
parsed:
**2:33**
